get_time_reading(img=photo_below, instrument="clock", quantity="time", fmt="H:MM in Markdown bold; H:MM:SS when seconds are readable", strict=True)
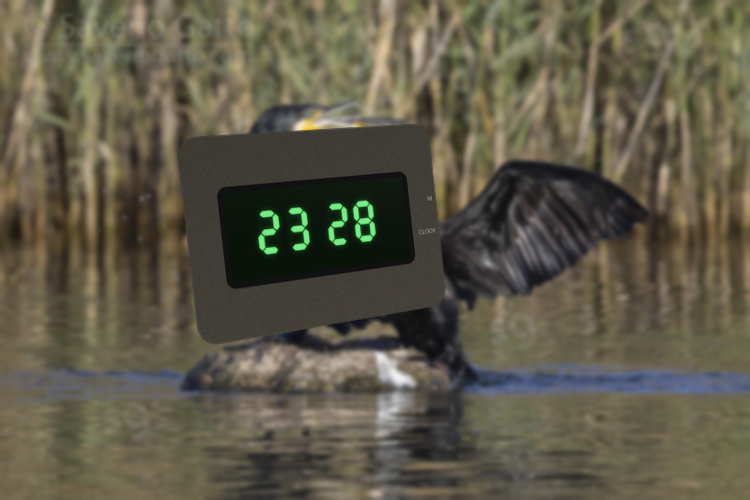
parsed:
**23:28**
